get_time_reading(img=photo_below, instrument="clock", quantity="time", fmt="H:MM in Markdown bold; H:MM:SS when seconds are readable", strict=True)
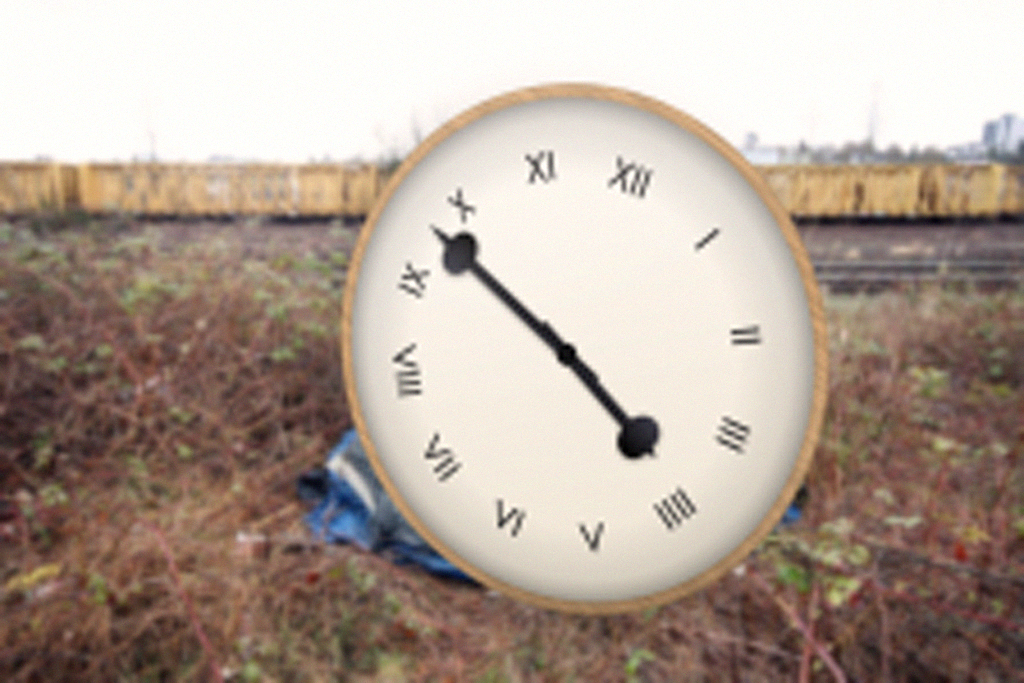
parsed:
**3:48**
